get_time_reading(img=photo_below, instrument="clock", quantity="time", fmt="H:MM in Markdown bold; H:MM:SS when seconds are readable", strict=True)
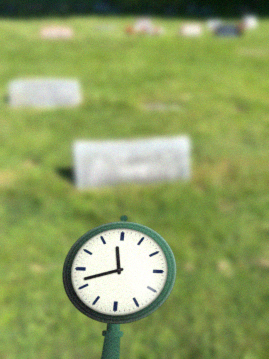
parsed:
**11:42**
